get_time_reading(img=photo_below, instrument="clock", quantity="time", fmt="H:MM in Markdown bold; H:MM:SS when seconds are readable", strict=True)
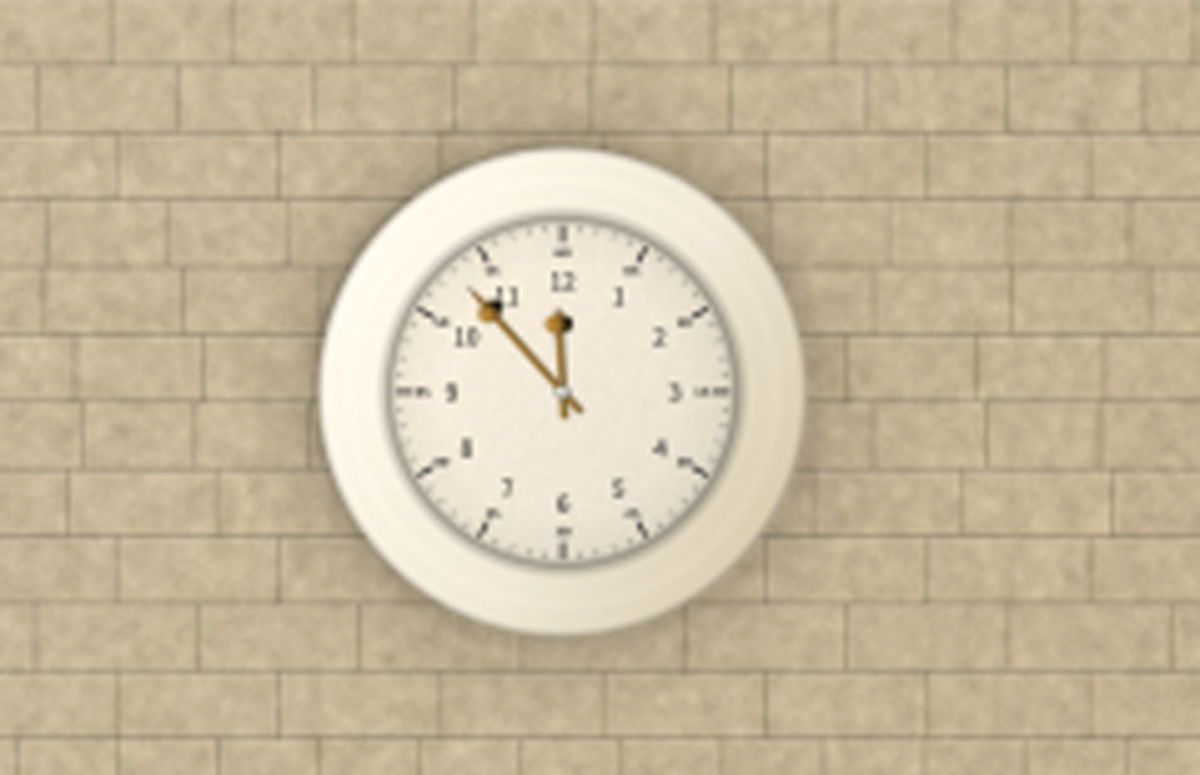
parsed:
**11:53**
